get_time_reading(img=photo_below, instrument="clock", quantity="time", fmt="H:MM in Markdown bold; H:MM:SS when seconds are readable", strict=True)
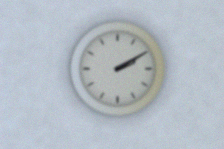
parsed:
**2:10**
